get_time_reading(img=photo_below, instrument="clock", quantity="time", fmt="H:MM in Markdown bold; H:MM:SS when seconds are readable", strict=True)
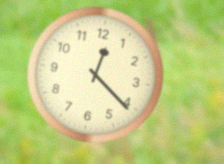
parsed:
**12:21**
